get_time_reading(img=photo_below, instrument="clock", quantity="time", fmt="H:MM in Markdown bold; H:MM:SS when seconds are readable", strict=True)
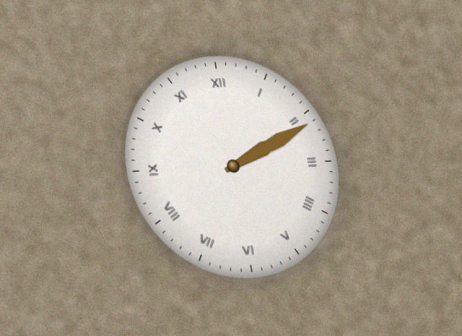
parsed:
**2:11**
